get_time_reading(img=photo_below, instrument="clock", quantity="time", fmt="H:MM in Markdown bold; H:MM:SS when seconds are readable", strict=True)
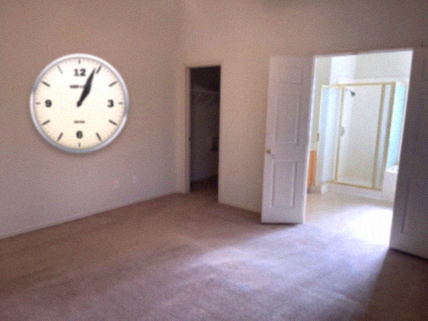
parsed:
**1:04**
